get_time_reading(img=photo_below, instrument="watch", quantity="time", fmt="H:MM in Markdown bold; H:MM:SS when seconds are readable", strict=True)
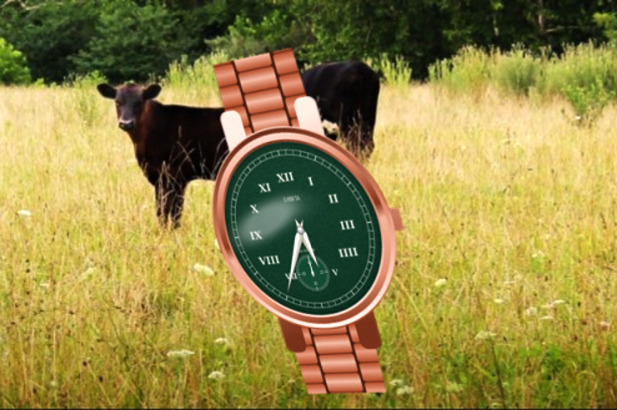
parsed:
**5:35**
